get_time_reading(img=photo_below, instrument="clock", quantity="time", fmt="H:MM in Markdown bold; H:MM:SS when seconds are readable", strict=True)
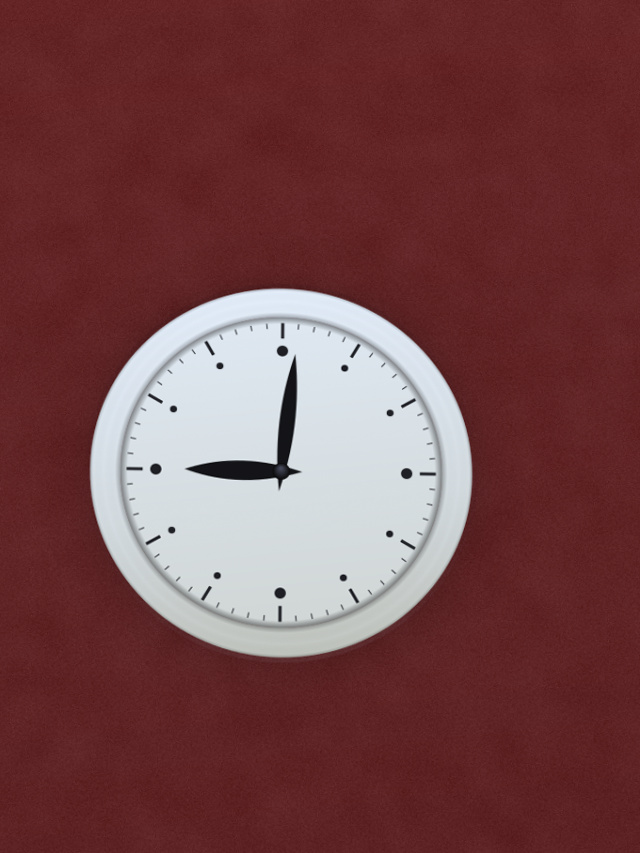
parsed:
**9:01**
